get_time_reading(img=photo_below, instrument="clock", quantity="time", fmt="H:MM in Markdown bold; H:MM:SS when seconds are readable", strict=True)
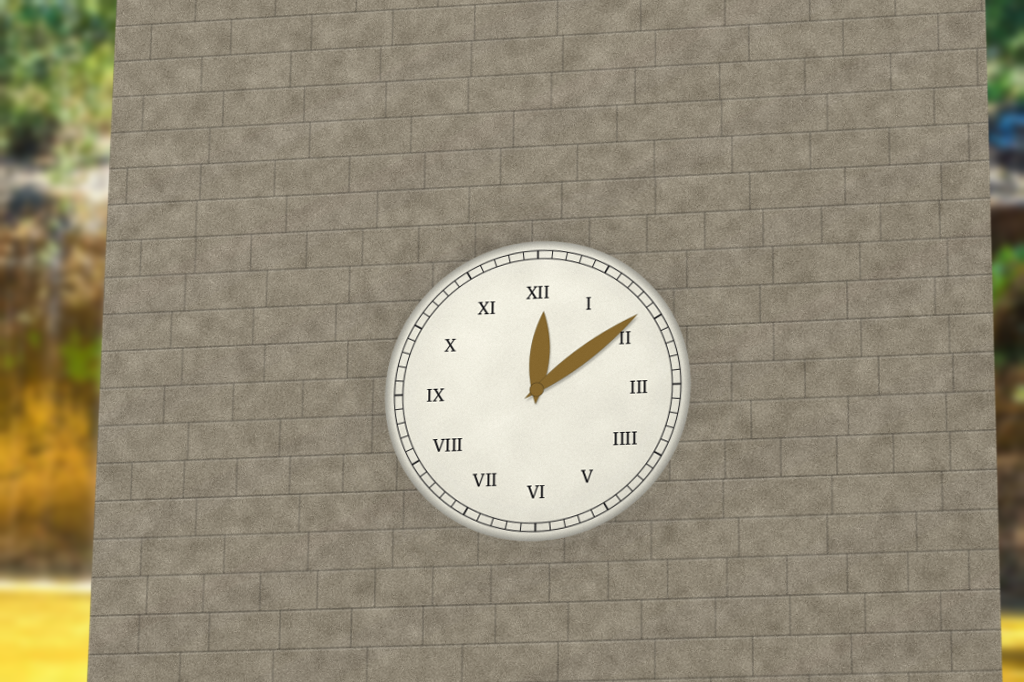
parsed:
**12:09**
